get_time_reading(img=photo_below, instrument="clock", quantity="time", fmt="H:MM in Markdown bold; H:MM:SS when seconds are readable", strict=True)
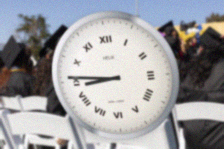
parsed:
**8:46**
